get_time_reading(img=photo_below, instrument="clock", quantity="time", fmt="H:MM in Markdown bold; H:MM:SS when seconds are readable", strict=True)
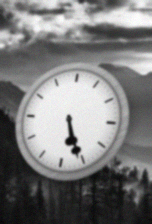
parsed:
**5:26**
